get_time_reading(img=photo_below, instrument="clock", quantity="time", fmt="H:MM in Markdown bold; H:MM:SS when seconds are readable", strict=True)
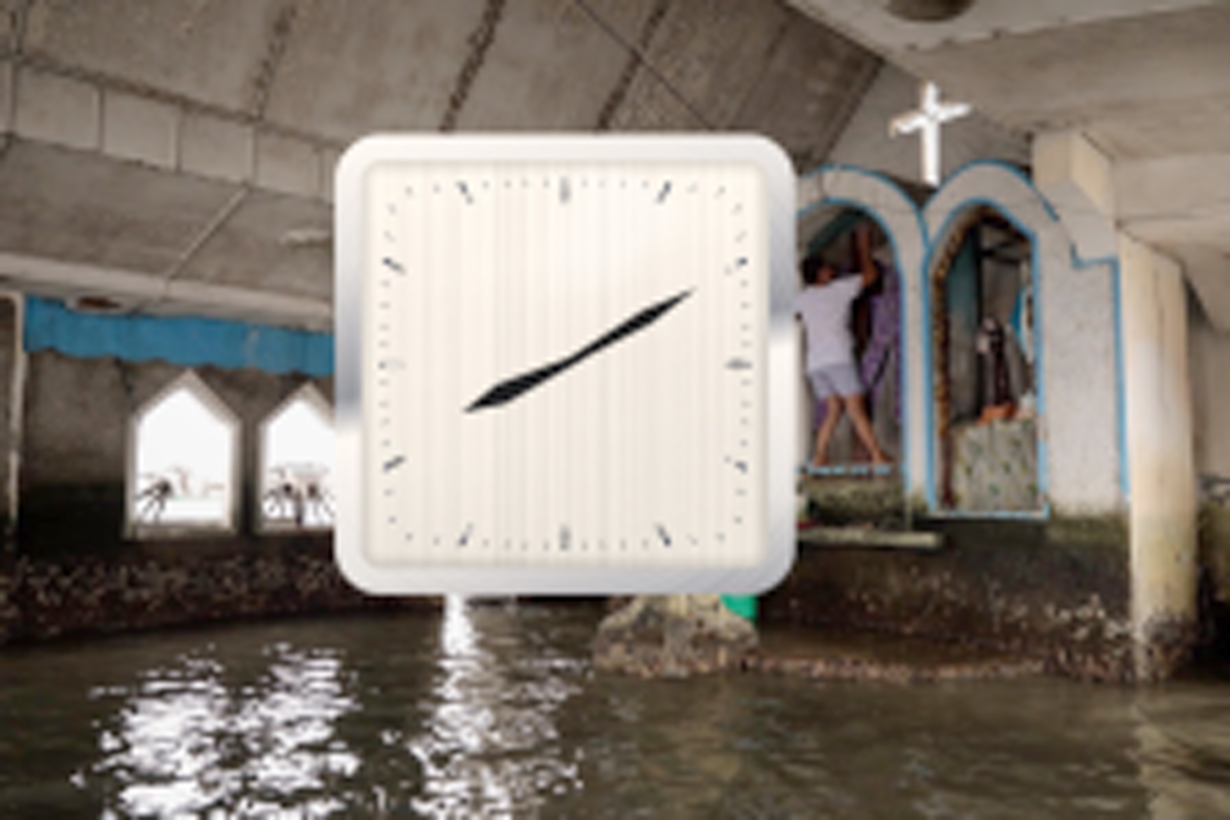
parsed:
**8:10**
